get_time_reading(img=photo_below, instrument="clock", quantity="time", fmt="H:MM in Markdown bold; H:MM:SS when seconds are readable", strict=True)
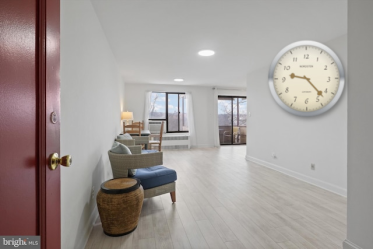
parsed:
**9:23**
